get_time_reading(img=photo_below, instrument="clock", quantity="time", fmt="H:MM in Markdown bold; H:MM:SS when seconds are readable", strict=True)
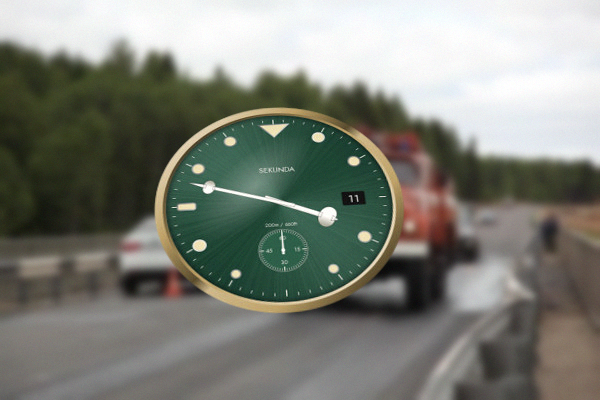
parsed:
**3:48**
